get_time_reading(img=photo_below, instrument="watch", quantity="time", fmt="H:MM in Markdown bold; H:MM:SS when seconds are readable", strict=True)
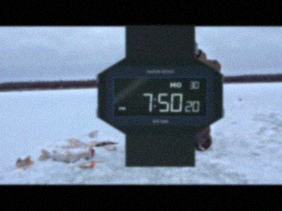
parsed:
**7:50**
